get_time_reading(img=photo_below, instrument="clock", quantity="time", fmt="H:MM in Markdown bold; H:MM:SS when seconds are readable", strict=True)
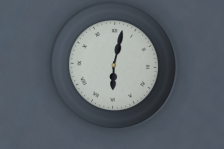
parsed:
**6:02**
